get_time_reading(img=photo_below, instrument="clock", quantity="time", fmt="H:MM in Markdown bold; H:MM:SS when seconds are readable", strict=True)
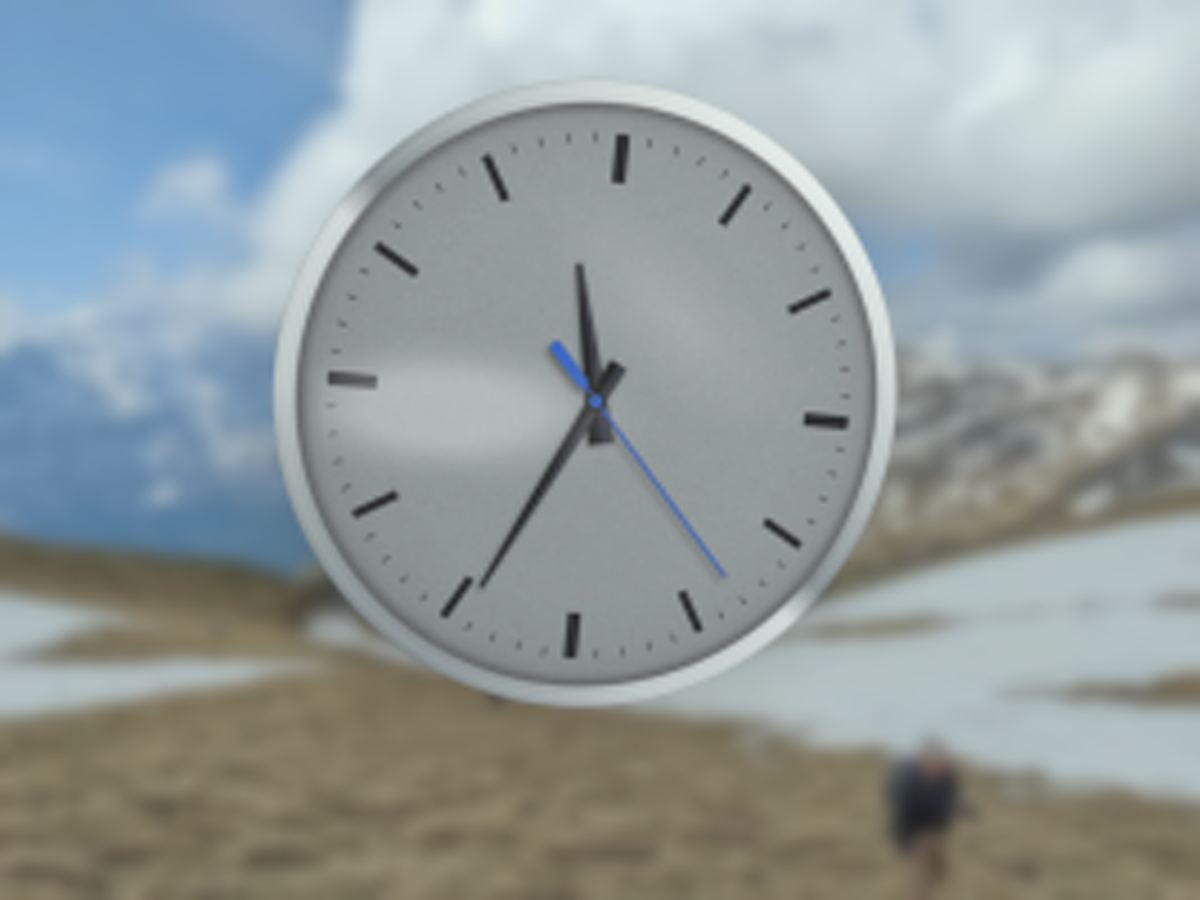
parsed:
**11:34:23**
